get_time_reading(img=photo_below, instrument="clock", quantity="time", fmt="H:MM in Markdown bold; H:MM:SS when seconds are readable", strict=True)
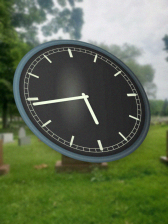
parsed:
**5:44**
